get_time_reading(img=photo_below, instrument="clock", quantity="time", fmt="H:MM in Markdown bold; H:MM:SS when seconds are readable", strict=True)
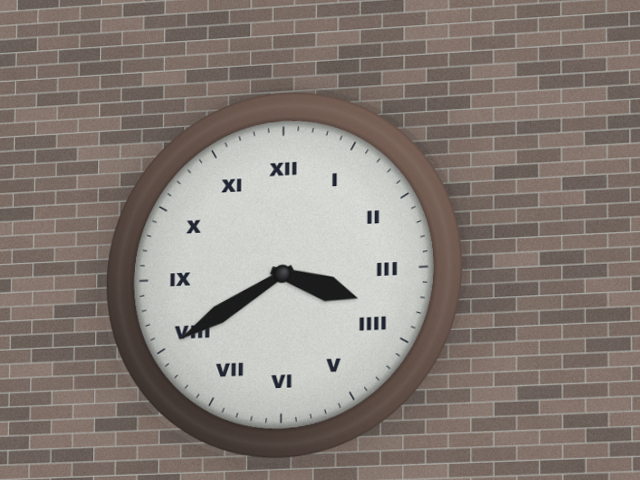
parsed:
**3:40**
